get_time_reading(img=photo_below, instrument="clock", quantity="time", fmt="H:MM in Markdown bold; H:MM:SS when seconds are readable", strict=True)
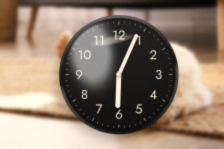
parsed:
**6:04**
